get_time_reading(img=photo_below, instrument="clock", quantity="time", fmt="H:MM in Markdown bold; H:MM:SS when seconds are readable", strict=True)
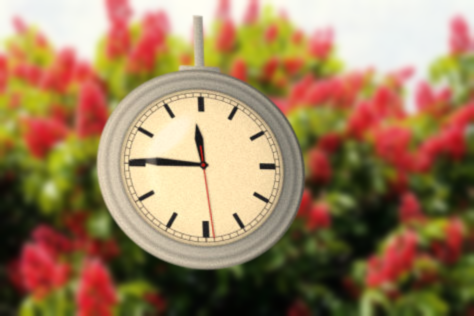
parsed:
**11:45:29**
